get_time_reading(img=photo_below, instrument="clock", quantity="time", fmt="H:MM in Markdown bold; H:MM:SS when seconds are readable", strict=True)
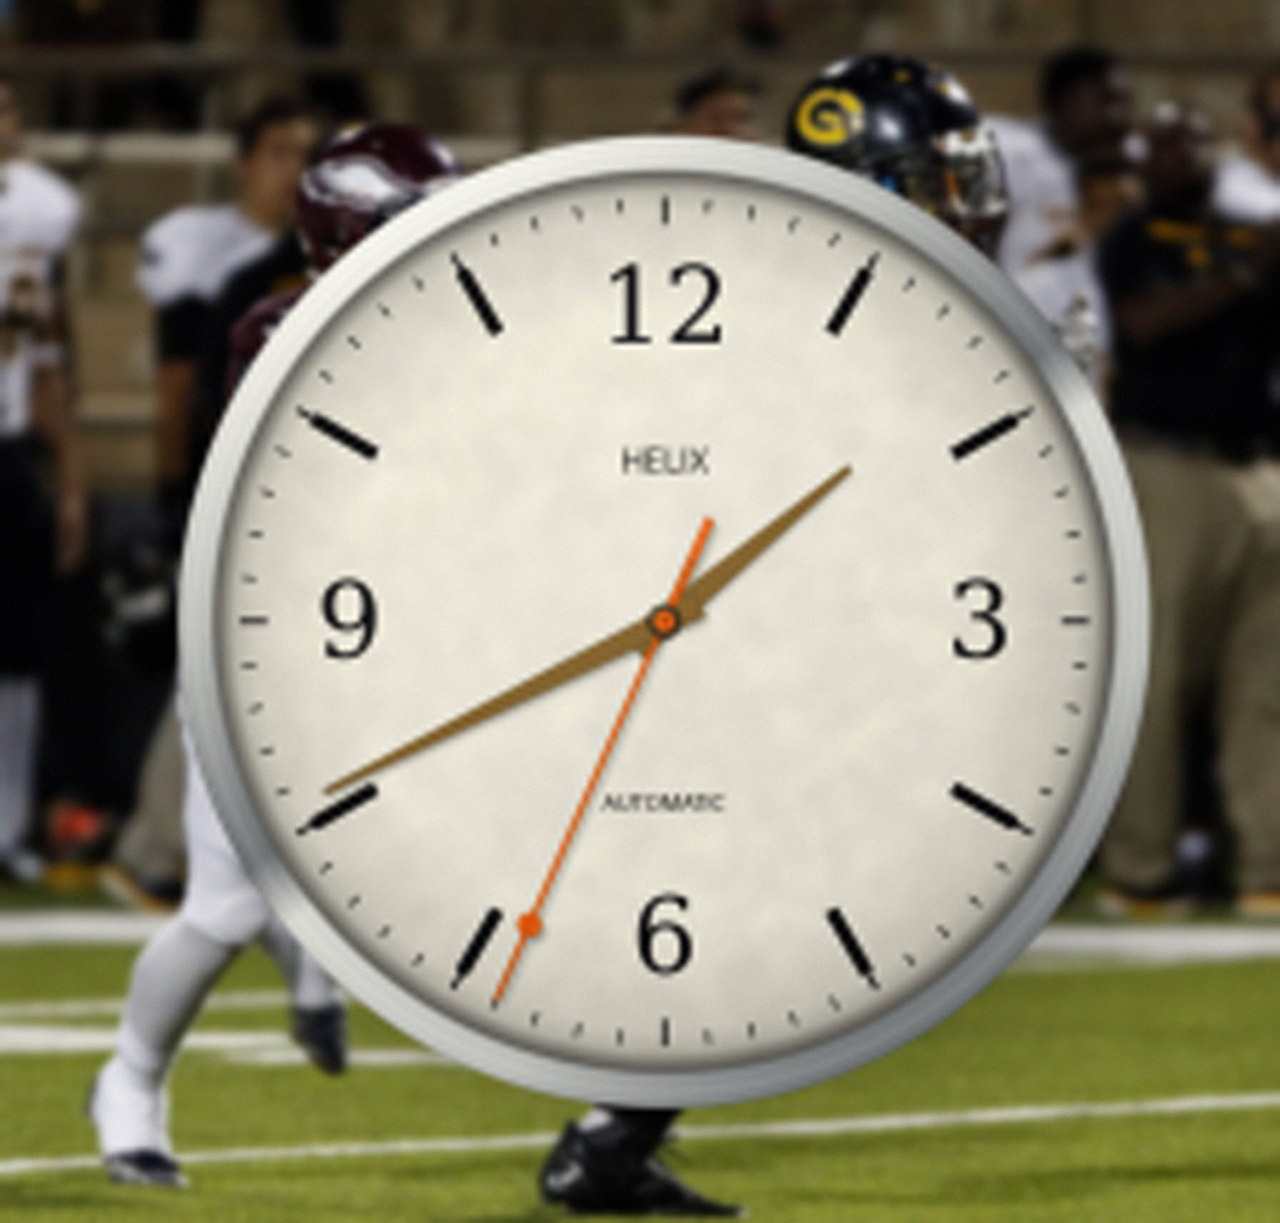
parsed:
**1:40:34**
